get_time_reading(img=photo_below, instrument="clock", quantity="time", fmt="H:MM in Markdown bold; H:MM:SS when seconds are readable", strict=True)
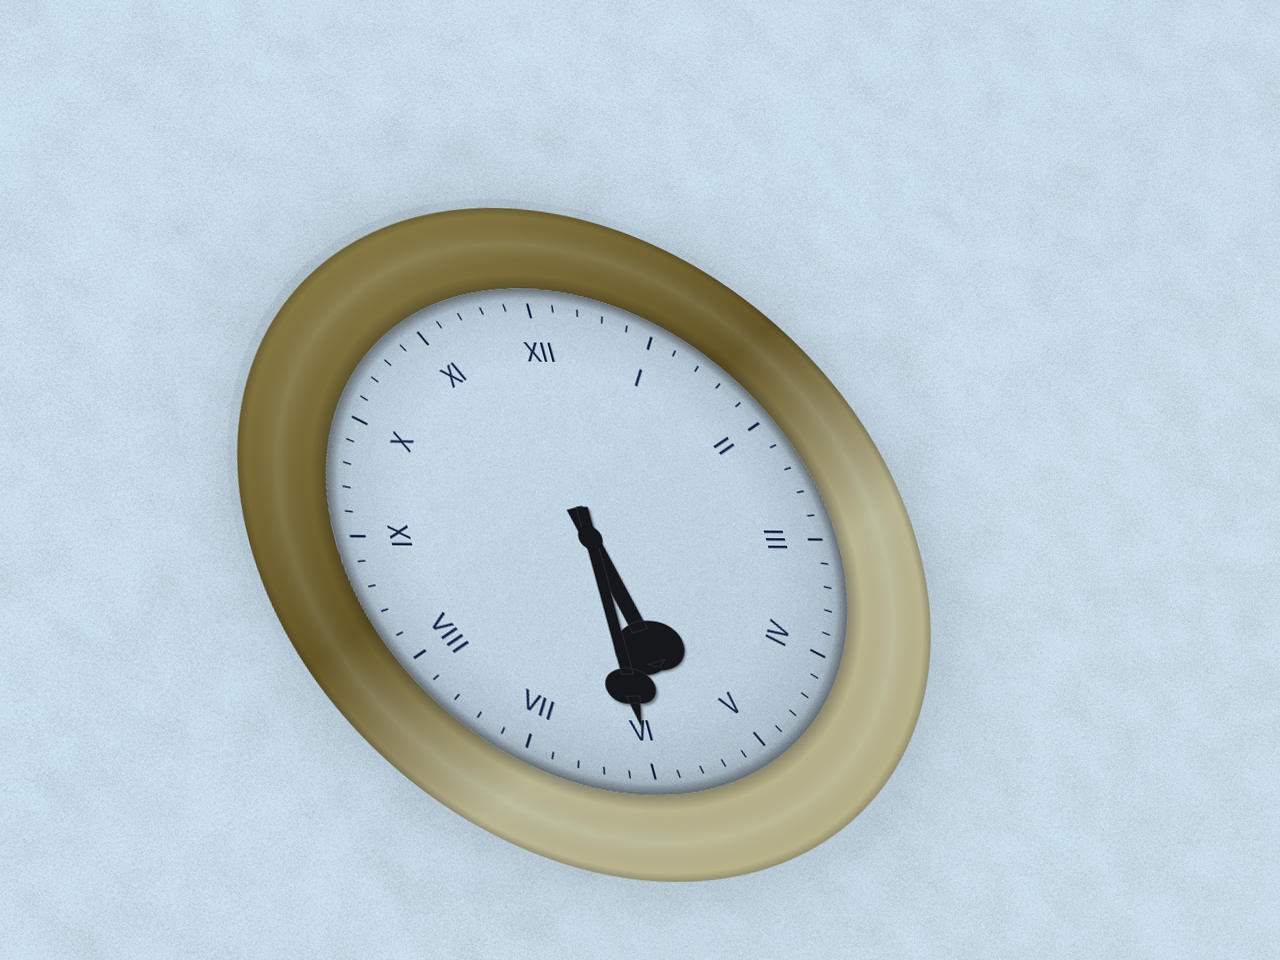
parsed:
**5:30**
